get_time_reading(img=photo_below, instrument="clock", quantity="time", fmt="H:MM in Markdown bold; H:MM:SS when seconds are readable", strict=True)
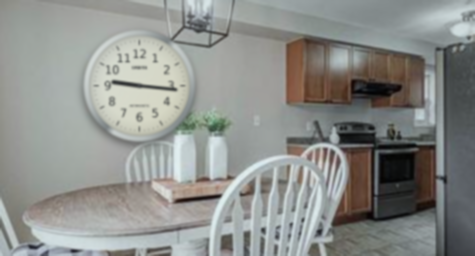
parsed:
**9:16**
